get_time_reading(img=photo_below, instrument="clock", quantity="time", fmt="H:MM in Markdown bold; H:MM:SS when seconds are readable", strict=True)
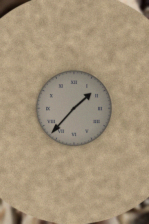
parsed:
**1:37**
